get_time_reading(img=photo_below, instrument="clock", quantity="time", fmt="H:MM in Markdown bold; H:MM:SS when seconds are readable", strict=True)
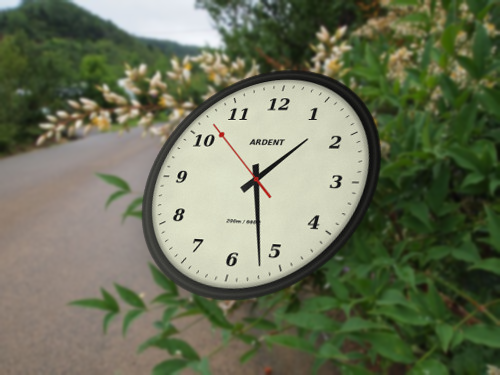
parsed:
**1:26:52**
